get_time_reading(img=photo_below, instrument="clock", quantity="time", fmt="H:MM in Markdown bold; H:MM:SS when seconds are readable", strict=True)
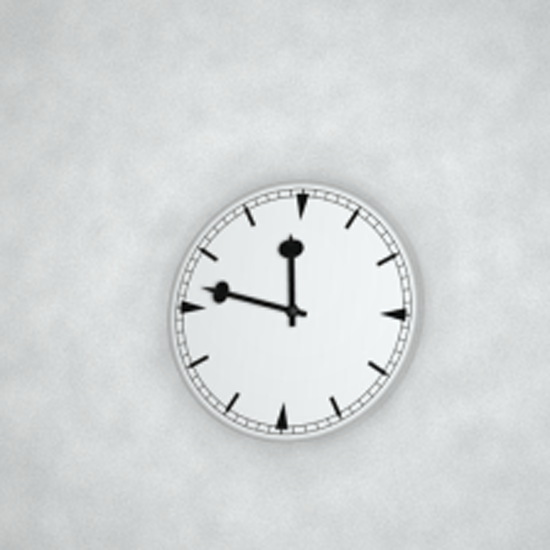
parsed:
**11:47**
